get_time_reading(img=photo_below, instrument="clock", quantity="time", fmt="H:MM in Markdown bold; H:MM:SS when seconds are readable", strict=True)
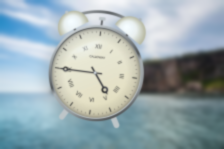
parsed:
**4:45**
